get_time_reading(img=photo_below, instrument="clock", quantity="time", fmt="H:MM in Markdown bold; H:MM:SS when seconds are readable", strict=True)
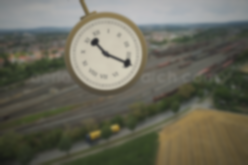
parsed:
**11:23**
